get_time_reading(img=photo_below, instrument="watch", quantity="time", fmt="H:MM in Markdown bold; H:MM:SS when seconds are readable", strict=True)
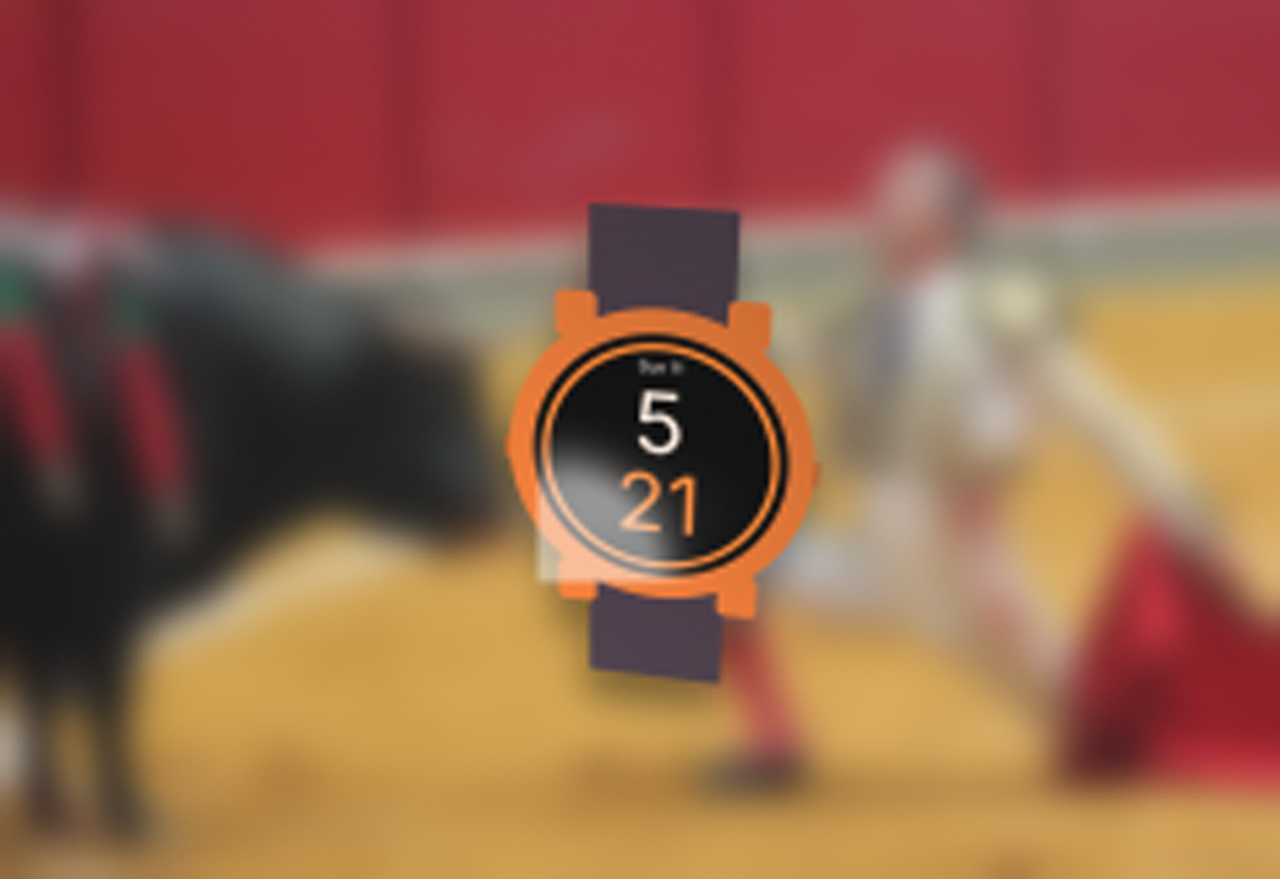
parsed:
**5:21**
